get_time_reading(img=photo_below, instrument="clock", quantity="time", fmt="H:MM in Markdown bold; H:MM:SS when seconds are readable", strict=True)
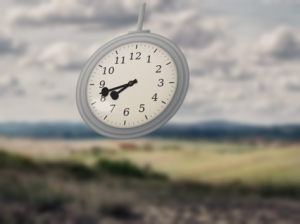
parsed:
**7:42**
